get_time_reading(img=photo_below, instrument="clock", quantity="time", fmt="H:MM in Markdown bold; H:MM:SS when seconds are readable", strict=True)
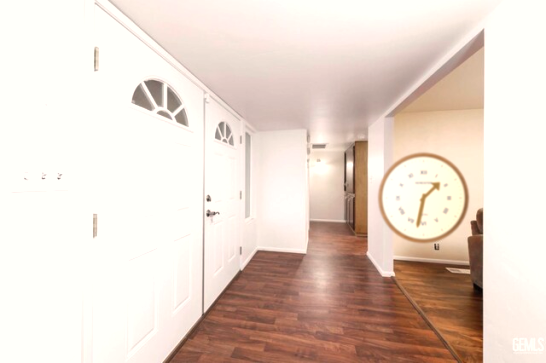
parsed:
**1:32**
